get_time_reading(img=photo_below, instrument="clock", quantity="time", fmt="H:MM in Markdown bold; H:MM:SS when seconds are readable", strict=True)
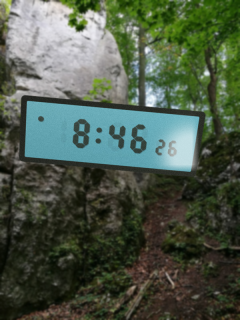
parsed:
**8:46:26**
